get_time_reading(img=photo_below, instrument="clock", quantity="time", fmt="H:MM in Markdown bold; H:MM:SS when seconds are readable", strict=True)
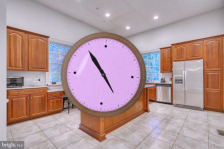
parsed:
**4:54**
